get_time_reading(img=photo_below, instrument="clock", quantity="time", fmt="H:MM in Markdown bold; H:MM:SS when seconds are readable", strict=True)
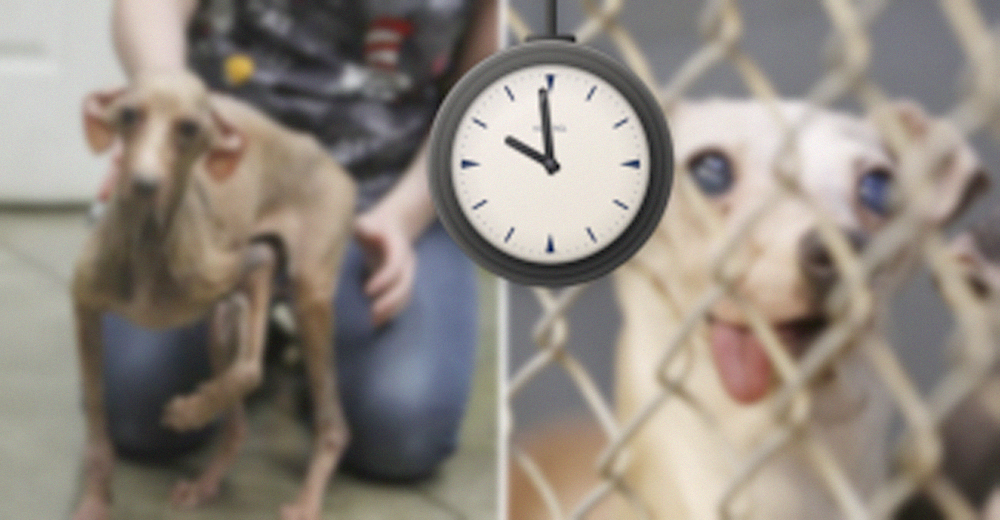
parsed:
**9:59**
